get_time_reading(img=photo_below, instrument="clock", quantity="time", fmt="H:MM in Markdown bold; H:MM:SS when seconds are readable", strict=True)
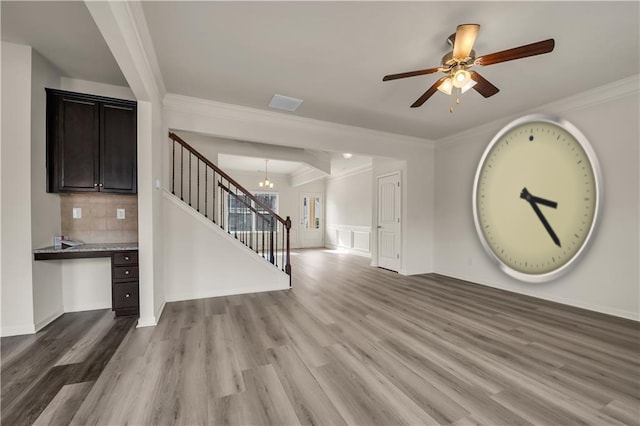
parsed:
**3:23**
